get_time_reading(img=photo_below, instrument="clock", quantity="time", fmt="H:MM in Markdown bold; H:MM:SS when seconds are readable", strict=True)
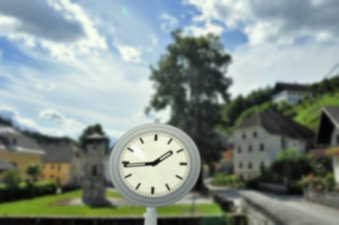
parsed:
**1:44**
